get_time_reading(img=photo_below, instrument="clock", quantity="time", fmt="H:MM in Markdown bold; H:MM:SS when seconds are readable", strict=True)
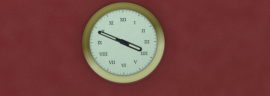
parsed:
**3:49**
